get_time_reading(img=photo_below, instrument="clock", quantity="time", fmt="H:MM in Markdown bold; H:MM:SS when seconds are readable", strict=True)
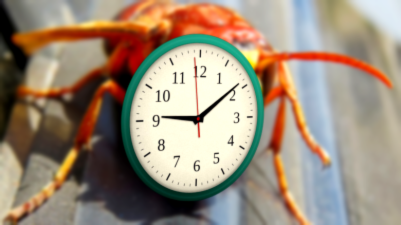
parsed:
**9:08:59**
